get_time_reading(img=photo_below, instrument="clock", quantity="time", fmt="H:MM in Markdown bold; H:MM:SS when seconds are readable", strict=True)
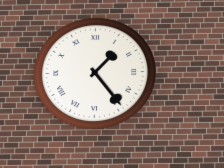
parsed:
**1:24**
